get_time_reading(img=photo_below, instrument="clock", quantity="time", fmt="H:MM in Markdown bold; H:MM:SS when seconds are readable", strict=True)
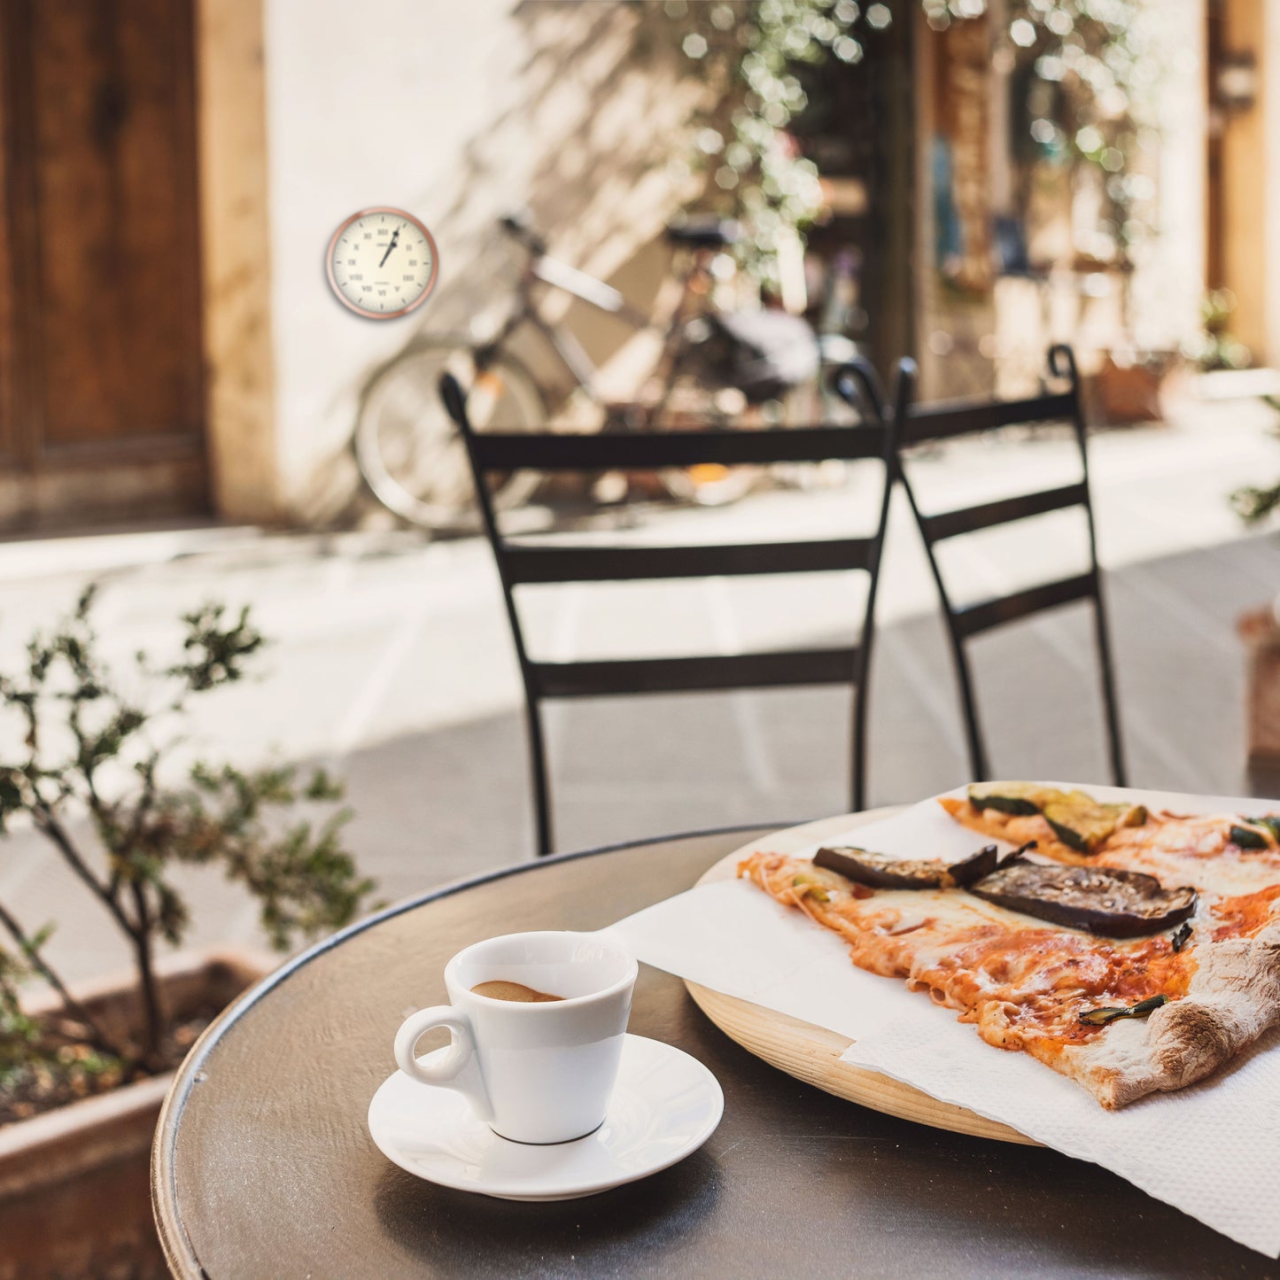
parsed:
**1:04**
